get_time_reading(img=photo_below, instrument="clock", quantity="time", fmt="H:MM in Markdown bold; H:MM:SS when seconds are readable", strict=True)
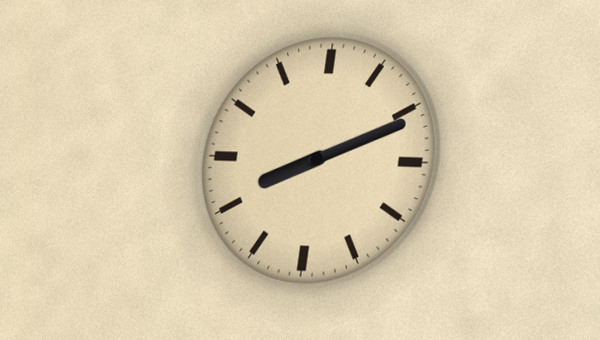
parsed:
**8:11**
